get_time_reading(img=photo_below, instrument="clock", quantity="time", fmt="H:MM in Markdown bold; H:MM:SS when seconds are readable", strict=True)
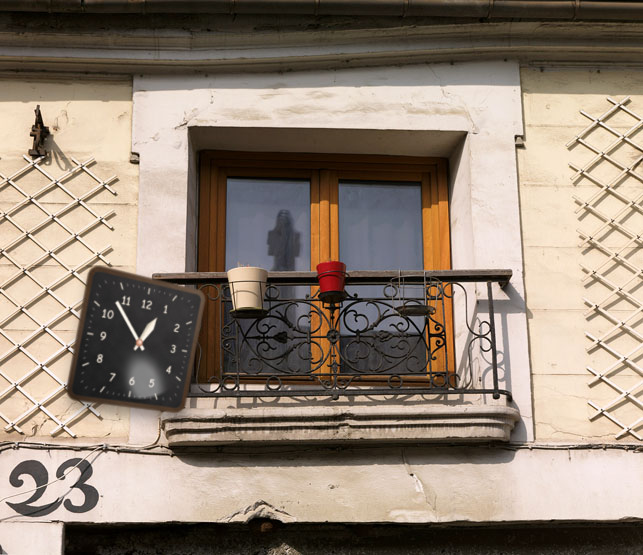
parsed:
**12:53**
